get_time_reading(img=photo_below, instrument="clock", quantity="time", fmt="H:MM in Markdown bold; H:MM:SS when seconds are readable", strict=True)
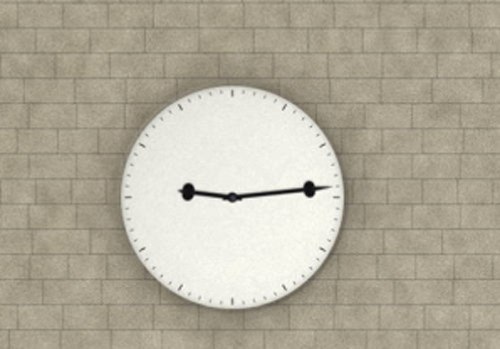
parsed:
**9:14**
